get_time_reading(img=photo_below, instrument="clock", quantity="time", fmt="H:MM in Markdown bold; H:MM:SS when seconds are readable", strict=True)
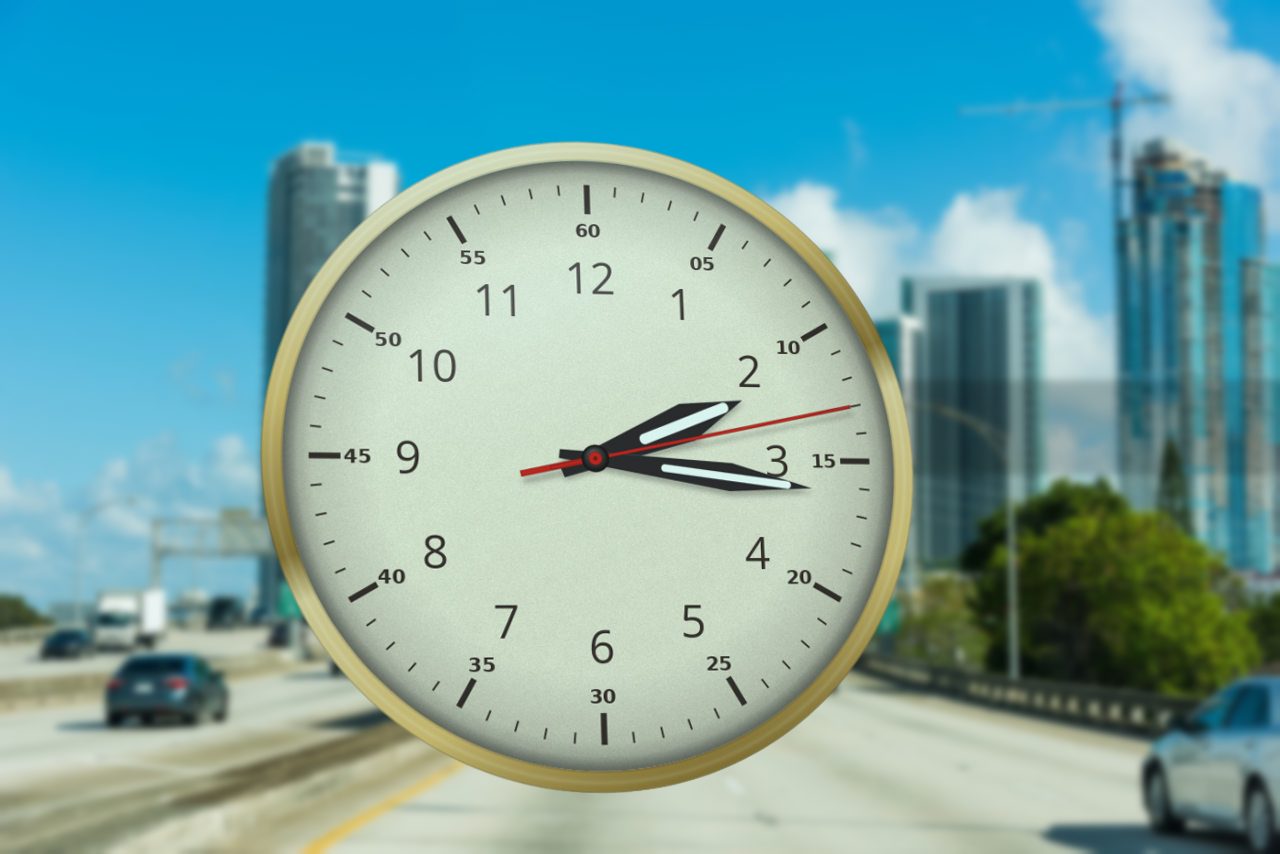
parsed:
**2:16:13**
